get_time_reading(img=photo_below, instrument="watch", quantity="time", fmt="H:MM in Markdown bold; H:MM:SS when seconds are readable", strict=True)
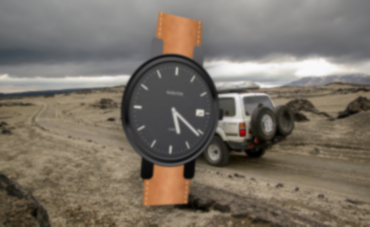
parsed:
**5:21**
